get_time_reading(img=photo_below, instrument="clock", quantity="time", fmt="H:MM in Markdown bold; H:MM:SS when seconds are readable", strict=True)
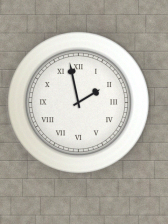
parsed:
**1:58**
